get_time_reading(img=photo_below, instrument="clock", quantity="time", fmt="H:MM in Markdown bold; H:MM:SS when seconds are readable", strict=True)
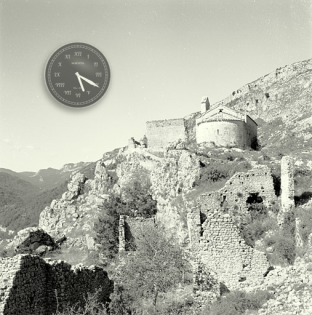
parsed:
**5:20**
